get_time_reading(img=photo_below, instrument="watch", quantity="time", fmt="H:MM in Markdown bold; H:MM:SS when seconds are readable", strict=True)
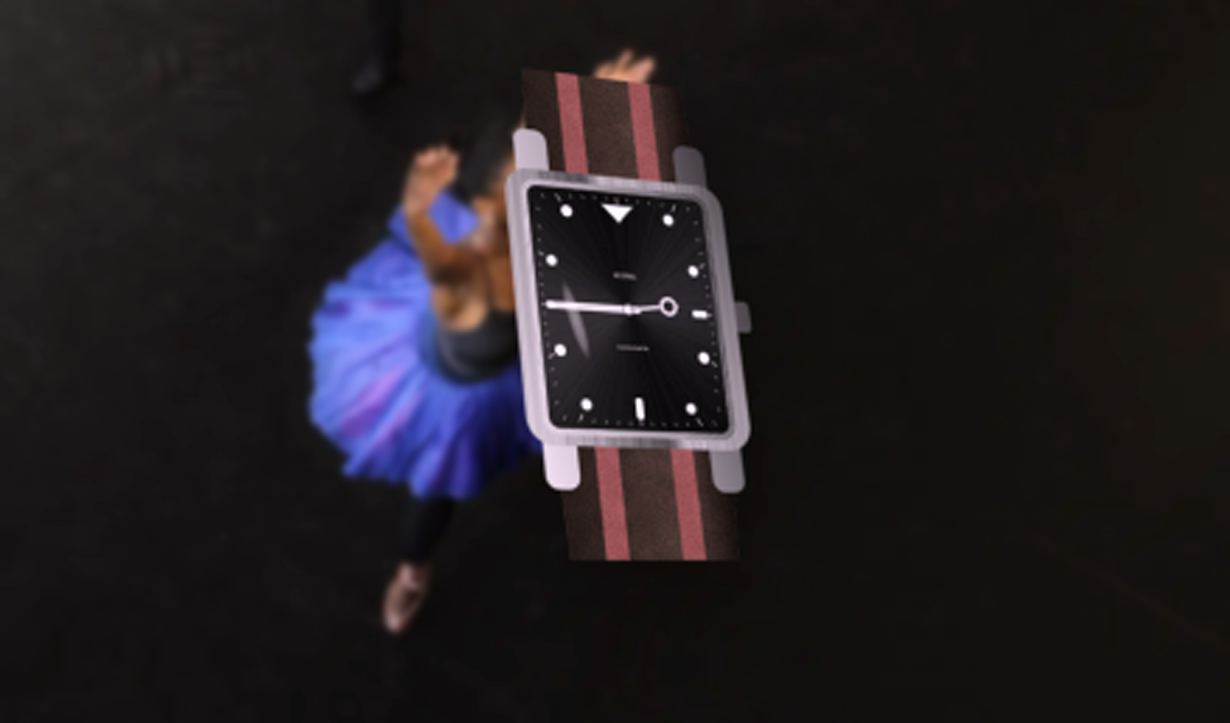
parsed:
**2:45**
